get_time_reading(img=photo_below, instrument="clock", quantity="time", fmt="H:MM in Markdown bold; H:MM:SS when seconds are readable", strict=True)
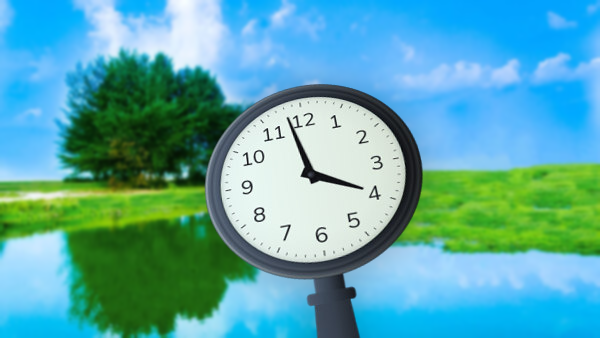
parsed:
**3:58**
